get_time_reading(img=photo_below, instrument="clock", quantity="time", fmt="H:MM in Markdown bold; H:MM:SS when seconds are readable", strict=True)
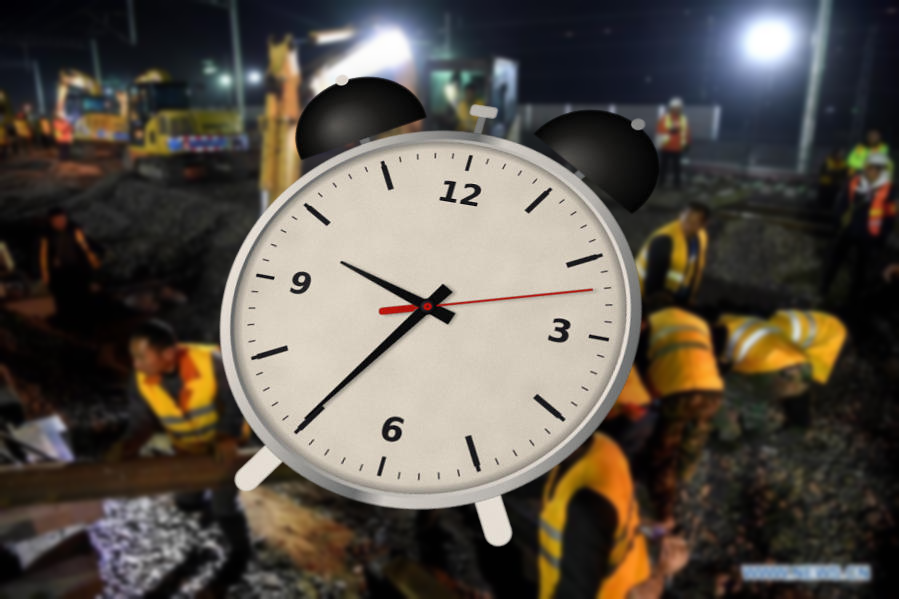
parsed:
**9:35:12**
